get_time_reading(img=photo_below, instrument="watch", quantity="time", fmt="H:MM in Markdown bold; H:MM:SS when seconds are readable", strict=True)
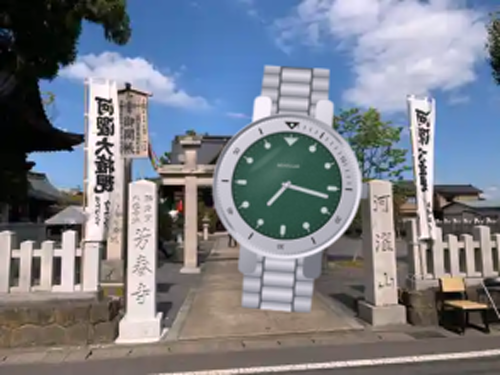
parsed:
**7:17**
